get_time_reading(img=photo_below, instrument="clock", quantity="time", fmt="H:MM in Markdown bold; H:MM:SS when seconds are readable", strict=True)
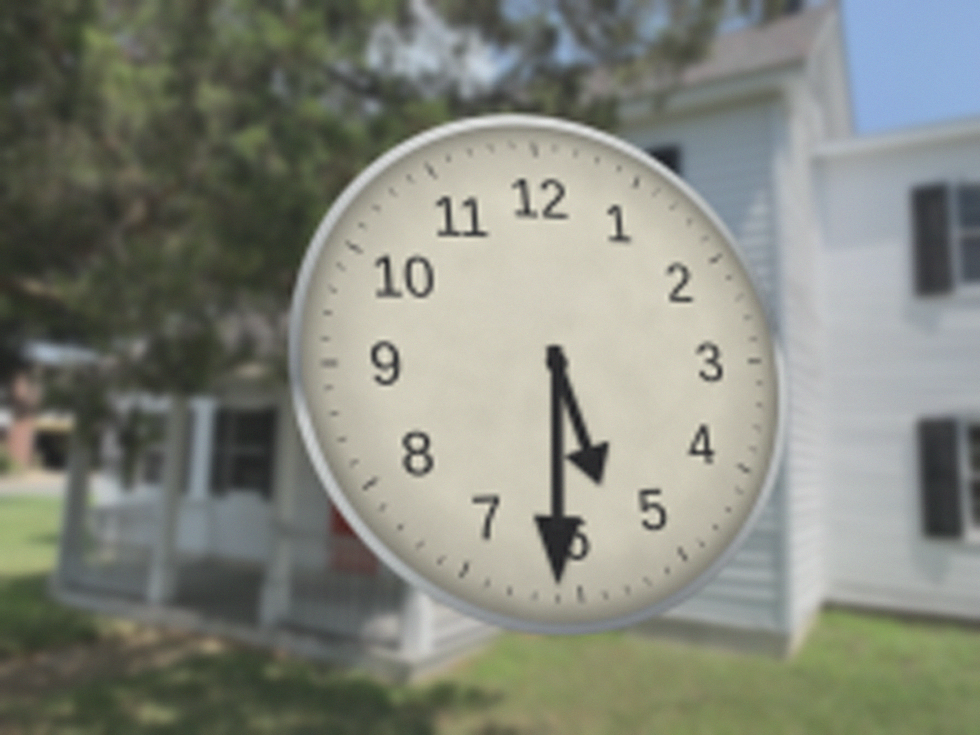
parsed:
**5:31**
